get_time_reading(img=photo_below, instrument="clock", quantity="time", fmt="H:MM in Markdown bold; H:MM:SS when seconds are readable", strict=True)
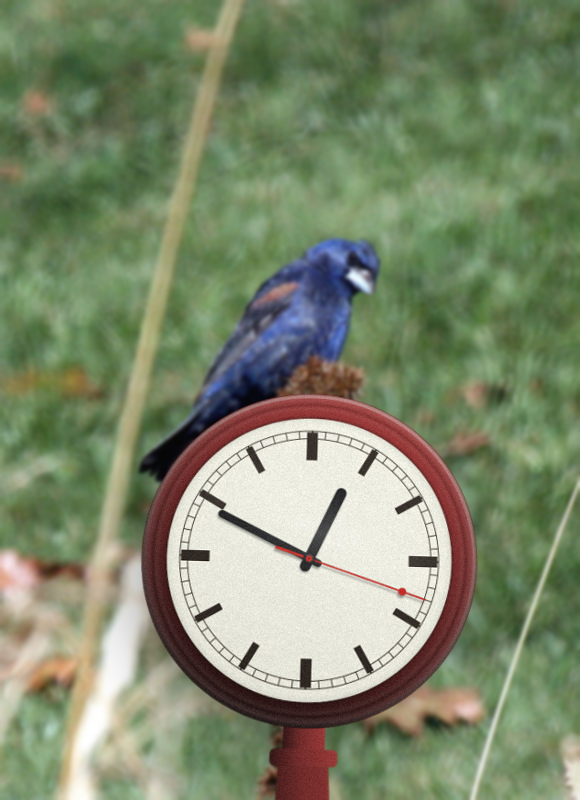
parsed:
**12:49:18**
